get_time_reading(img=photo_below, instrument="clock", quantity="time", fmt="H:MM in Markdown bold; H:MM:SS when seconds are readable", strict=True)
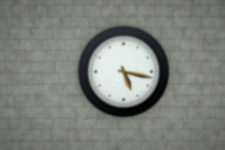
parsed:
**5:17**
